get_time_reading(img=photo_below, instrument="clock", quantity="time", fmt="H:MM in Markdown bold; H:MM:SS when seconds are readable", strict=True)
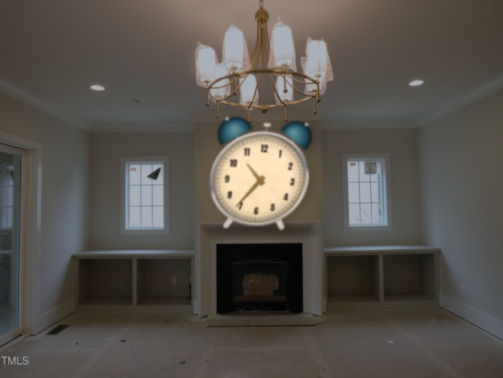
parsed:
**10:36**
